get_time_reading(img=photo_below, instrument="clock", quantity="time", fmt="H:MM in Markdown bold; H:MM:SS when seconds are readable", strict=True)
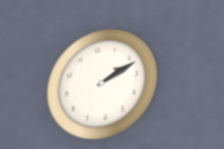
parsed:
**2:12**
